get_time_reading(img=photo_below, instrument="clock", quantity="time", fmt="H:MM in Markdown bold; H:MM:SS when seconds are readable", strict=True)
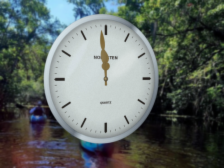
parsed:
**11:59**
